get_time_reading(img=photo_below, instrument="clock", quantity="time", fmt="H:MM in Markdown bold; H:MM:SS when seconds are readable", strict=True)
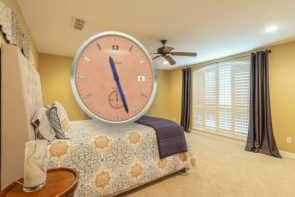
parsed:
**11:27**
